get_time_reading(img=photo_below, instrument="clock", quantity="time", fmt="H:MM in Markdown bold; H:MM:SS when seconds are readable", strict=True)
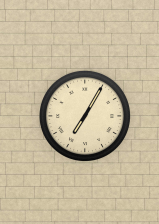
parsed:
**7:05**
